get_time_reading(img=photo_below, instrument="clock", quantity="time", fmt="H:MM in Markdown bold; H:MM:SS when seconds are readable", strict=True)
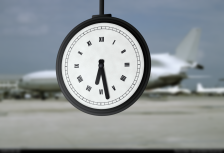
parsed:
**6:28**
